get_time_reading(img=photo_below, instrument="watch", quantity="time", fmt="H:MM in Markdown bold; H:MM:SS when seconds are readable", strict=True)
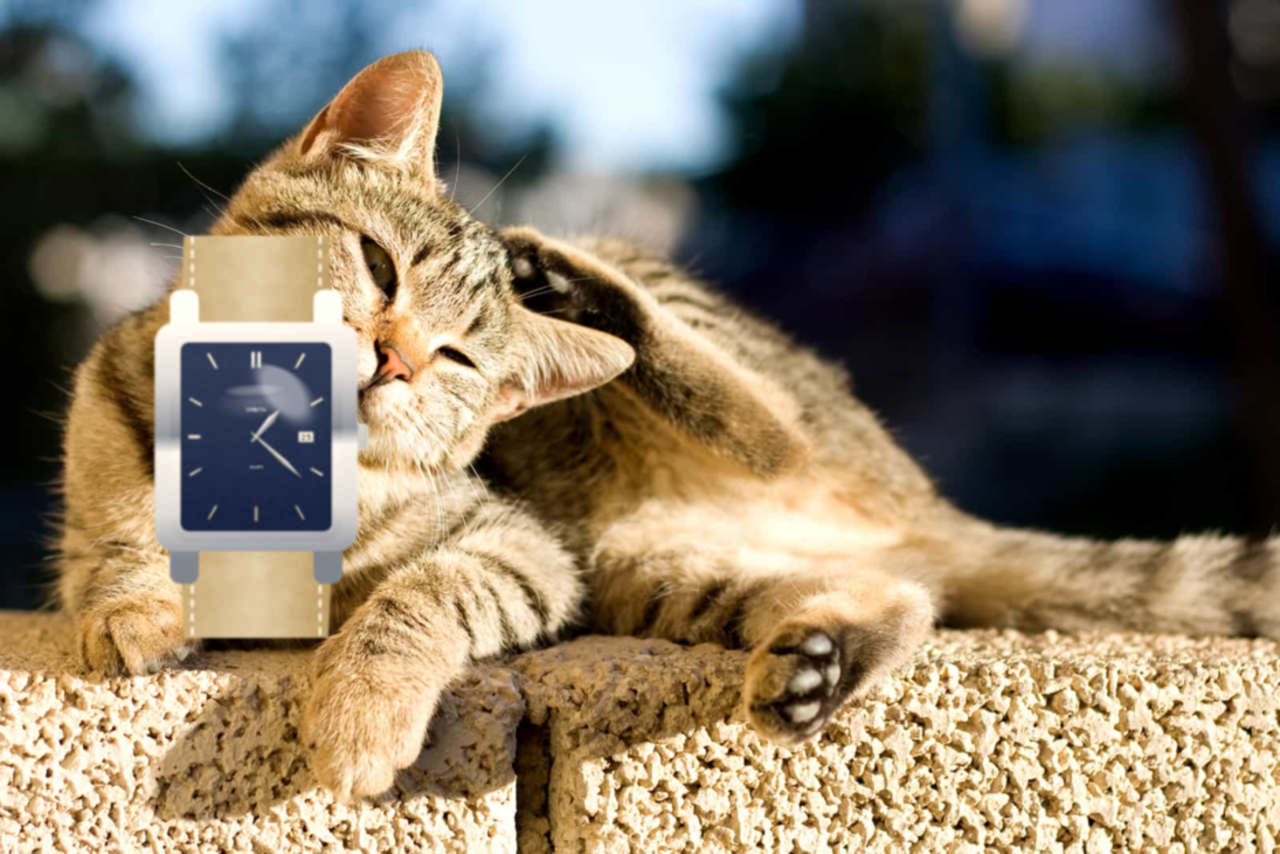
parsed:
**1:22**
